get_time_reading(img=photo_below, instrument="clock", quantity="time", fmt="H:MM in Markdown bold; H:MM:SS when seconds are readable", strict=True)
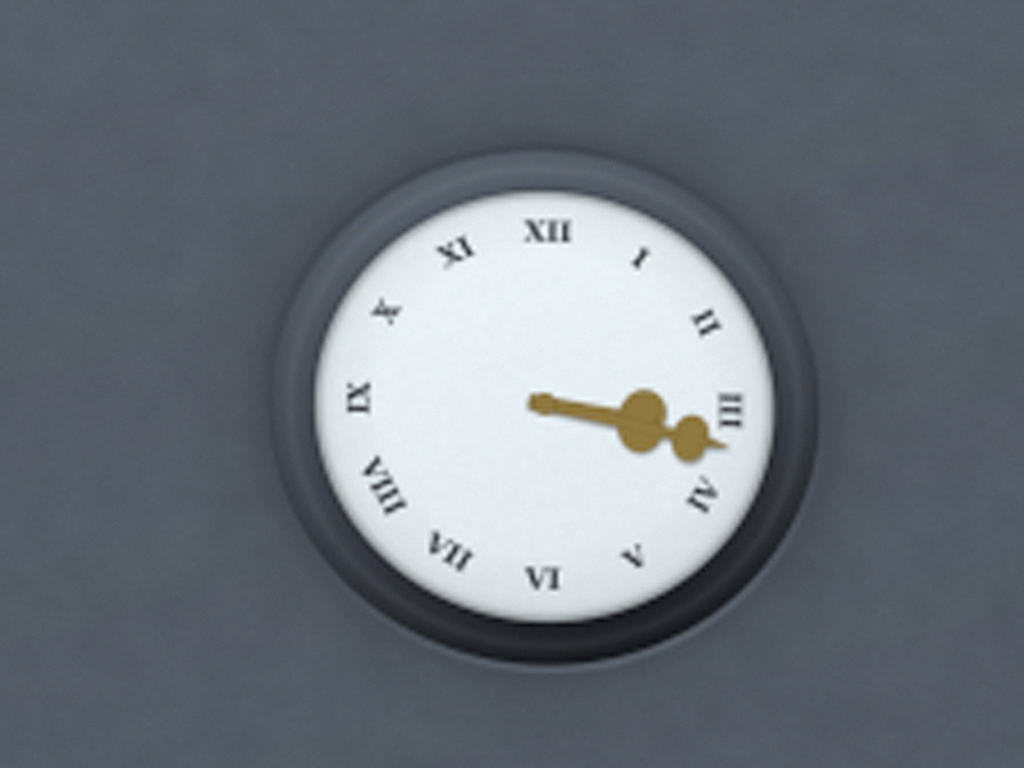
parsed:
**3:17**
